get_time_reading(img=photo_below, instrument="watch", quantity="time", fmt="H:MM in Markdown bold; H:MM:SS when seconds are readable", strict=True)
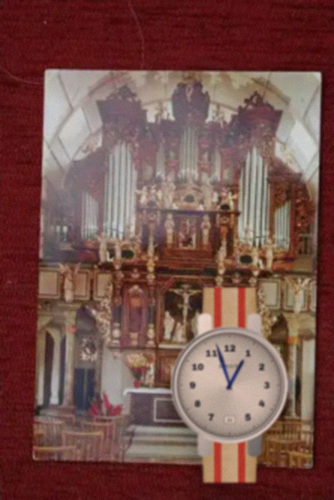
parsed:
**12:57**
